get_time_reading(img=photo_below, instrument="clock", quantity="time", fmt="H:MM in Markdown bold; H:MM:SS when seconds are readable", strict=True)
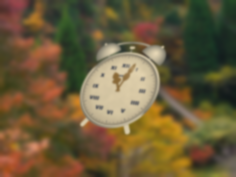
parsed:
**11:03**
